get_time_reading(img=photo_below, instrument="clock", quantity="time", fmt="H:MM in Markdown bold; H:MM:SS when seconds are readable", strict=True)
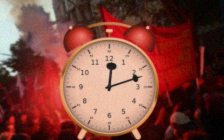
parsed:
**12:12**
